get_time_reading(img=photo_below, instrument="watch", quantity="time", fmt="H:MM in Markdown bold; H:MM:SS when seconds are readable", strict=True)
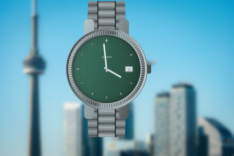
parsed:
**3:59**
